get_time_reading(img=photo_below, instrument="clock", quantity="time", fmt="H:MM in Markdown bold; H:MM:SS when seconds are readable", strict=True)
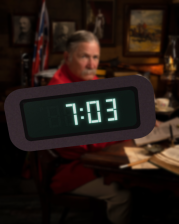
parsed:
**7:03**
